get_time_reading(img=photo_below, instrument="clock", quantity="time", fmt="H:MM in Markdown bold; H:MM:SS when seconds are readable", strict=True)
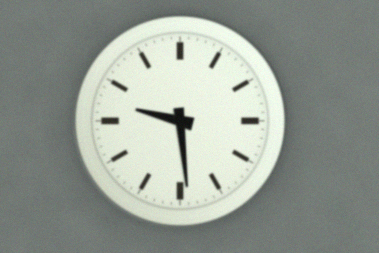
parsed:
**9:29**
